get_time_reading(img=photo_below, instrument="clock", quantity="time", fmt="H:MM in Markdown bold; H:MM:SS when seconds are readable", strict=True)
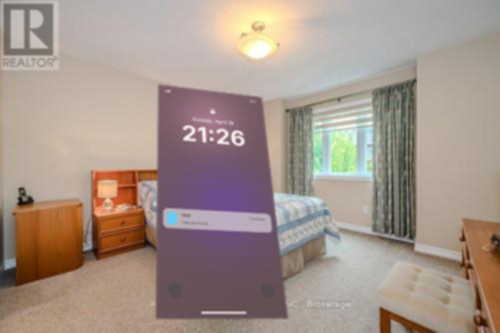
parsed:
**21:26**
